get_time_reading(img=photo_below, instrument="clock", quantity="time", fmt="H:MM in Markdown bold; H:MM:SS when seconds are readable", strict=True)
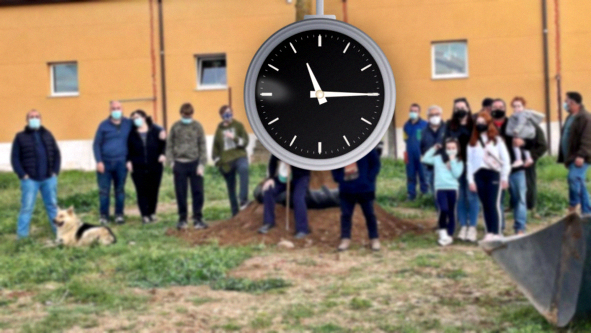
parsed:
**11:15**
